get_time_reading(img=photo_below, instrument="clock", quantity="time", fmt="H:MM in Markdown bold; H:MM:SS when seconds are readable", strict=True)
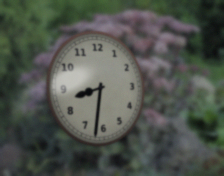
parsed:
**8:32**
